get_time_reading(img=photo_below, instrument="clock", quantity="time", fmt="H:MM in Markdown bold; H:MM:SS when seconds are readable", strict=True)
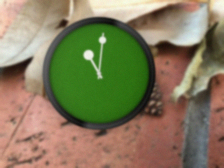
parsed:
**11:01**
